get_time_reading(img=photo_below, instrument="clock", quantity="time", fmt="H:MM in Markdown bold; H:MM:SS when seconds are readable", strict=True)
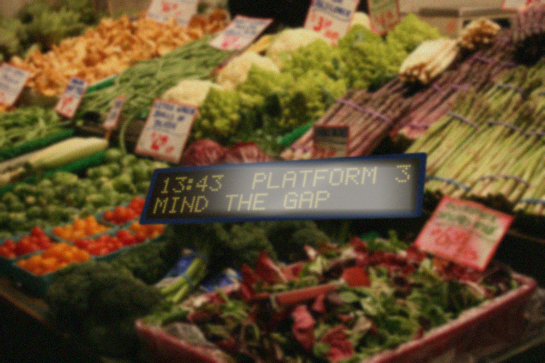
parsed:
**13:43**
